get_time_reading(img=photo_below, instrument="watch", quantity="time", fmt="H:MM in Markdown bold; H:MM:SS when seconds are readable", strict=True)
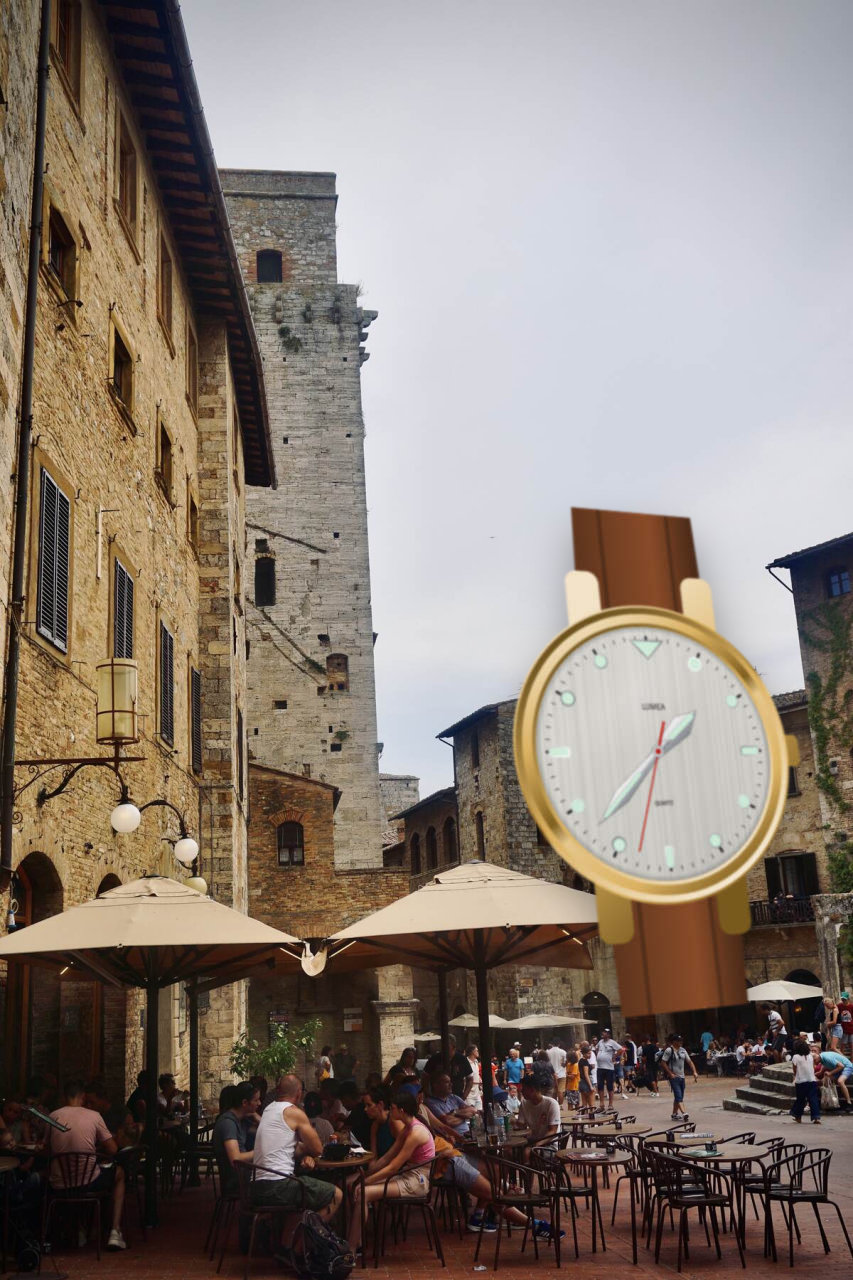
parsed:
**1:37:33**
